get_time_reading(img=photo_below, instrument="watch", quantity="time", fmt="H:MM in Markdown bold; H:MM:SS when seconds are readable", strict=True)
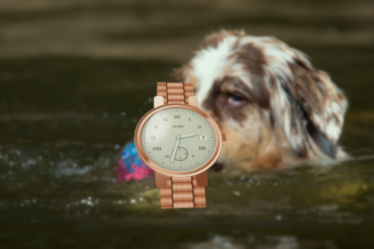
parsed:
**2:33**
